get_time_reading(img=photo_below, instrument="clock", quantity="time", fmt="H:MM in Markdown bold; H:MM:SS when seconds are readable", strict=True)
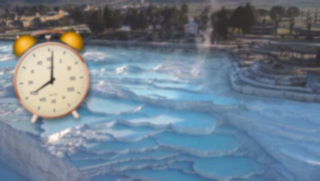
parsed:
**8:01**
